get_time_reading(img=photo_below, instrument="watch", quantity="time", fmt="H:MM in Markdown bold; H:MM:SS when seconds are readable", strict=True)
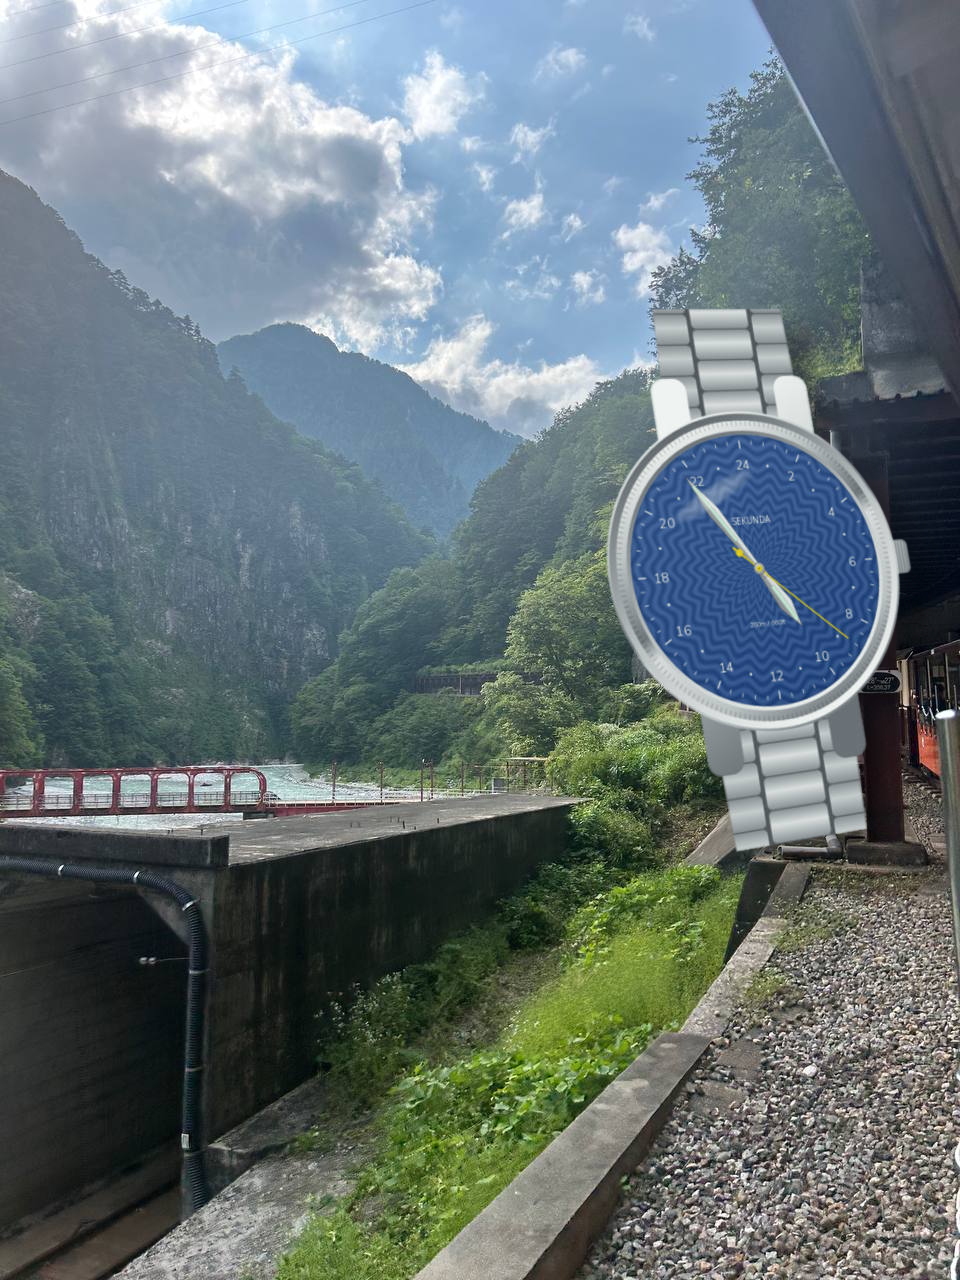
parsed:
**9:54:22**
